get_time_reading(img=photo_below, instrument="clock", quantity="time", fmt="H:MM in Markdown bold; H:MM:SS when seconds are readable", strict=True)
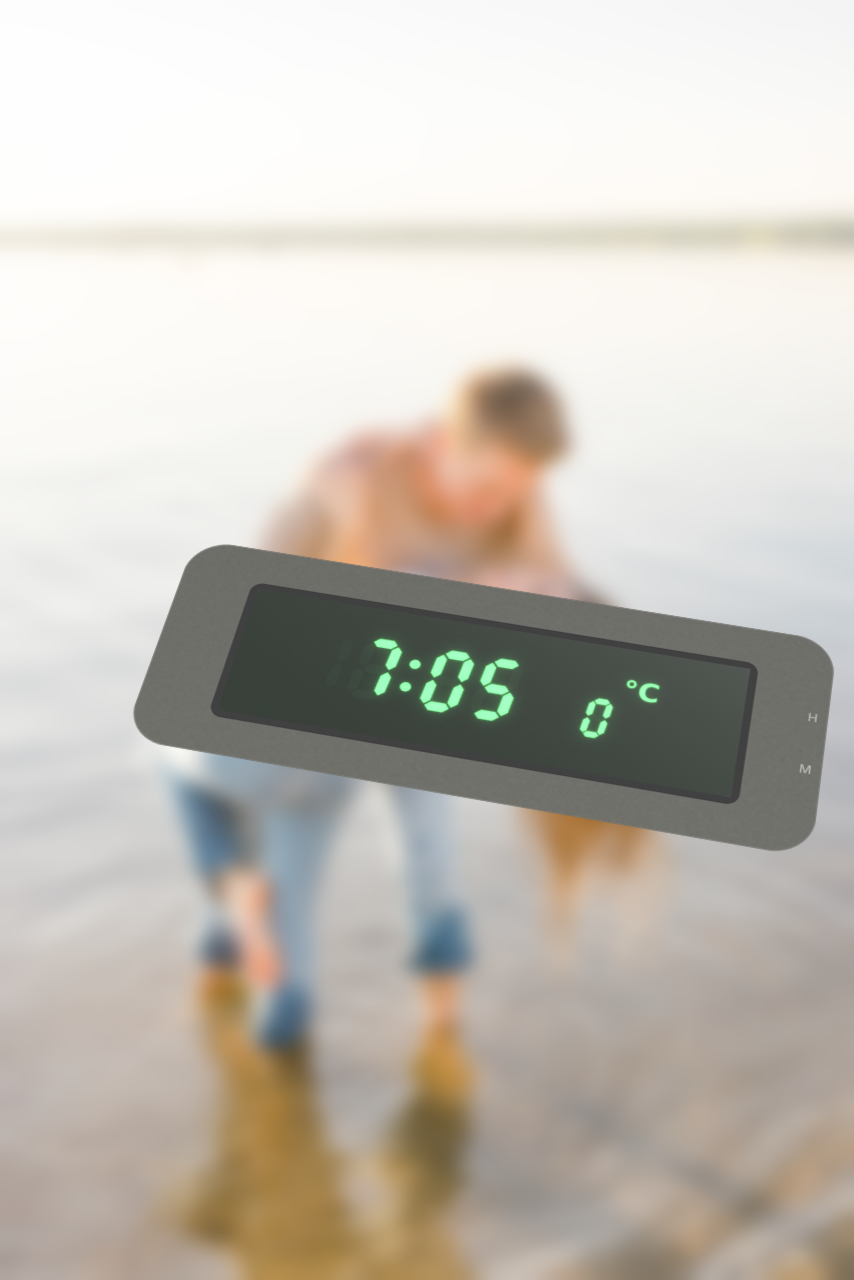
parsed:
**7:05**
